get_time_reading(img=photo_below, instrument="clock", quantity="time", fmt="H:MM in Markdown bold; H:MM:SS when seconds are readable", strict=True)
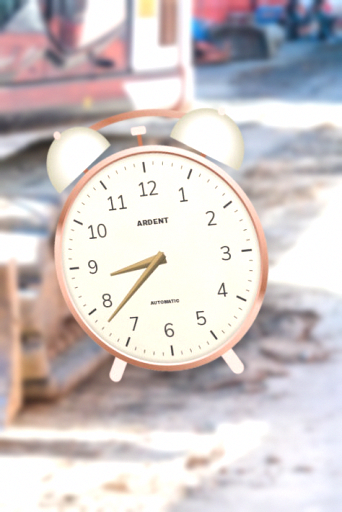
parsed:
**8:38**
